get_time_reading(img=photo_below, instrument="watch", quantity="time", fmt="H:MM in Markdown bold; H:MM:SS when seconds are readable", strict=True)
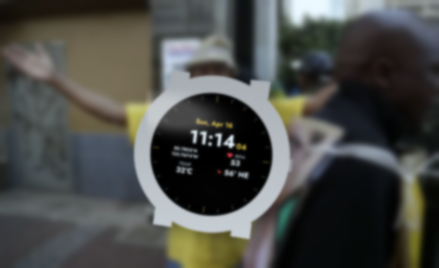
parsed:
**11:14**
